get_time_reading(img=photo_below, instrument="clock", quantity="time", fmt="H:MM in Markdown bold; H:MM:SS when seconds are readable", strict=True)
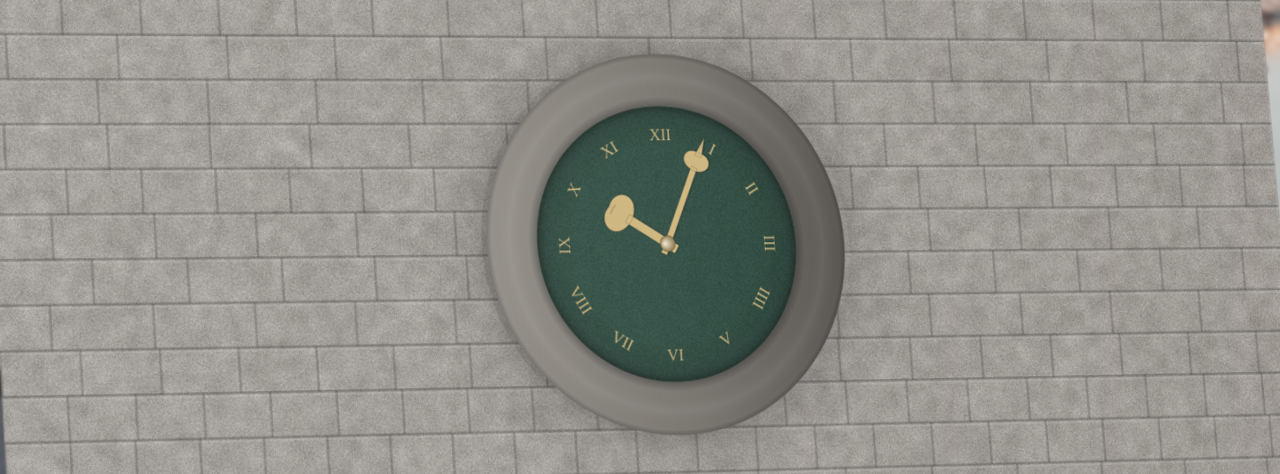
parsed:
**10:04**
